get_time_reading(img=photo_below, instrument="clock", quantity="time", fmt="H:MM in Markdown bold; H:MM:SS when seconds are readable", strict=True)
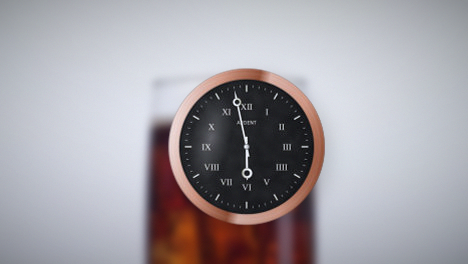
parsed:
**5:58**
